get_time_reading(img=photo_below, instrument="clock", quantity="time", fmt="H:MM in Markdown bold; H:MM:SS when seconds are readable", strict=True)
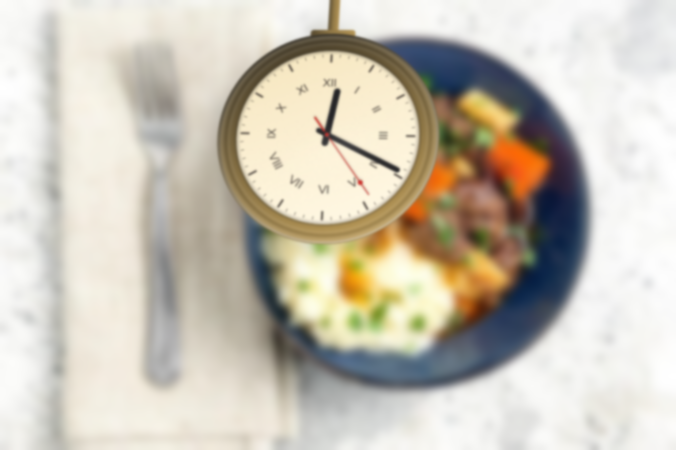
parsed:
**12:19:24**
